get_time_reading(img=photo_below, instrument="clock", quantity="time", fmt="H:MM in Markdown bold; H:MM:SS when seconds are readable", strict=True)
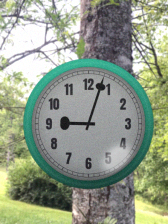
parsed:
**9:03**
